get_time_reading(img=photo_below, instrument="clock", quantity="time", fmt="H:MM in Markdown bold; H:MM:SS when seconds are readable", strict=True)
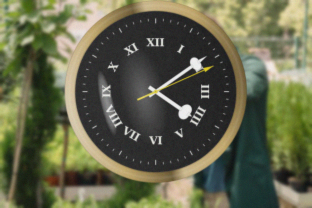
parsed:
**4:09:11**
